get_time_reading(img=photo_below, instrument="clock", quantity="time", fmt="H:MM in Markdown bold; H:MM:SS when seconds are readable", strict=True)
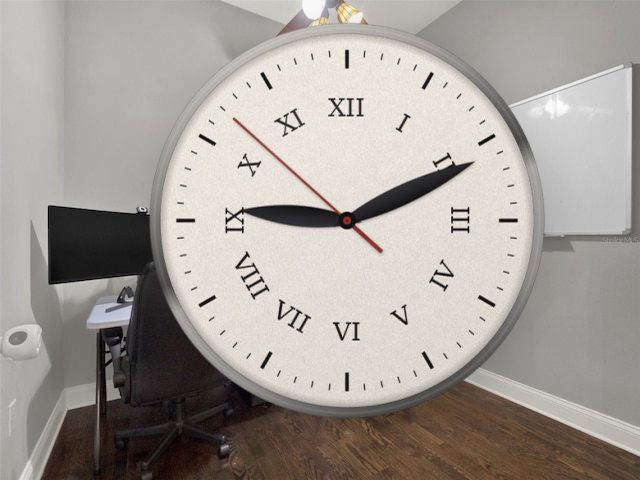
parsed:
**9:10:52**
